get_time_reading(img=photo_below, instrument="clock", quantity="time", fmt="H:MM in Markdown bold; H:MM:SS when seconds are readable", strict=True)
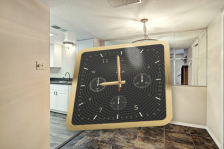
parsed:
**8:59**
